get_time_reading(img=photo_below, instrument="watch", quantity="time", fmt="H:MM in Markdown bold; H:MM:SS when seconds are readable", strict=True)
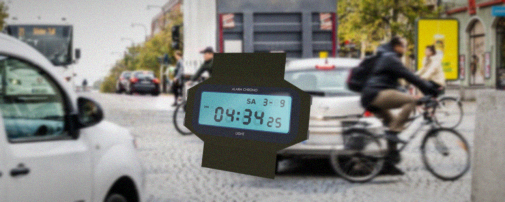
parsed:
**4:34:25**
